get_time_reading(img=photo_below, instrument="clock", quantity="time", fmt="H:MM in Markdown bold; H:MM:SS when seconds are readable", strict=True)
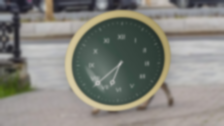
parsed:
**6:38**
